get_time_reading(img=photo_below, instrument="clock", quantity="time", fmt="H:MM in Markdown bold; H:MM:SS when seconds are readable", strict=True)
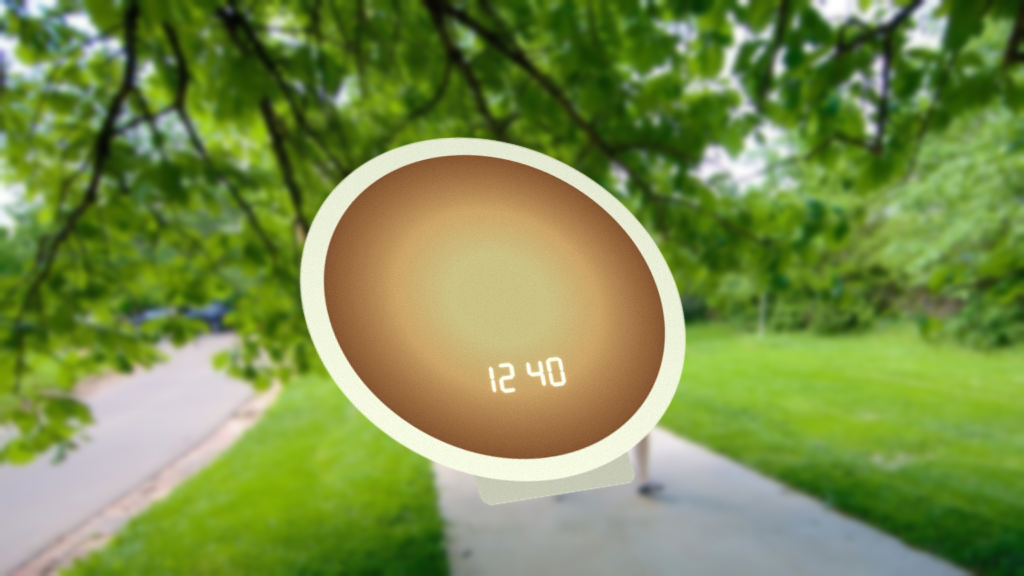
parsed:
**12:40**
